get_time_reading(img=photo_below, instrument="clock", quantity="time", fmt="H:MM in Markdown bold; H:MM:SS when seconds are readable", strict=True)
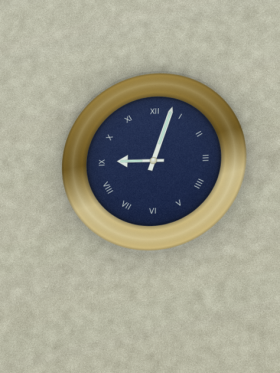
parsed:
**9:03**
